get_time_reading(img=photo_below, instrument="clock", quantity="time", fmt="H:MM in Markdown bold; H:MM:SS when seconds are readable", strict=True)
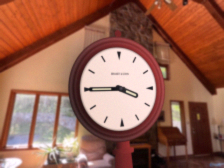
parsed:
**3:45**
